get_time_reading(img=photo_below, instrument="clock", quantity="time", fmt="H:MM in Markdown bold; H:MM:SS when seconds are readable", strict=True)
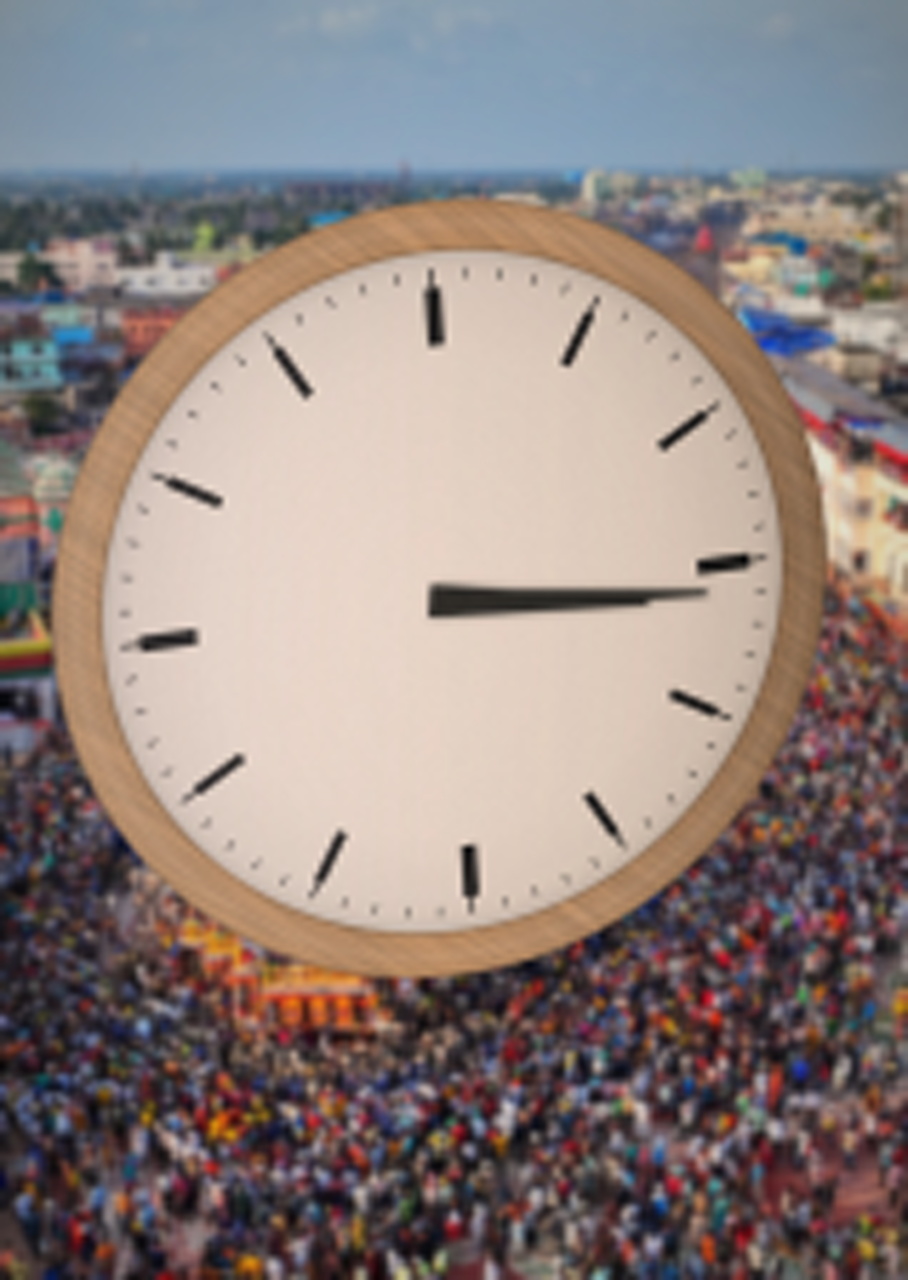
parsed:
**3:16**
